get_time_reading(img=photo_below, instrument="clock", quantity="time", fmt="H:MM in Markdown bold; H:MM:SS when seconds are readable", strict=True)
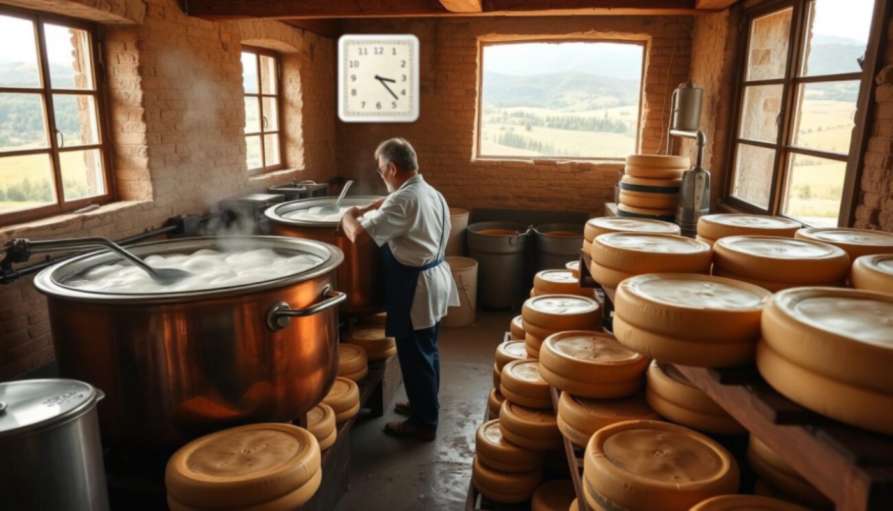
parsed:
**3:23**
